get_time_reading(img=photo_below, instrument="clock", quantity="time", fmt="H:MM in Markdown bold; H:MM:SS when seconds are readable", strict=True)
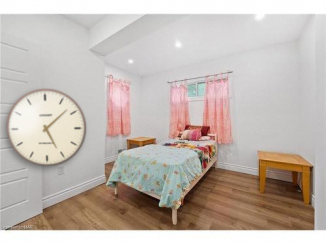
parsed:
**5:08**
